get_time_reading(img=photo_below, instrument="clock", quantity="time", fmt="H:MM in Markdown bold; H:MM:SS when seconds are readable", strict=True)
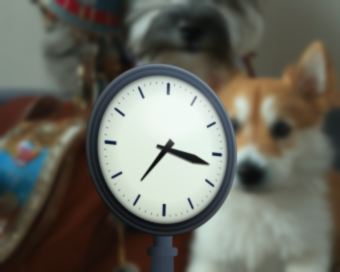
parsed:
**7:17**
